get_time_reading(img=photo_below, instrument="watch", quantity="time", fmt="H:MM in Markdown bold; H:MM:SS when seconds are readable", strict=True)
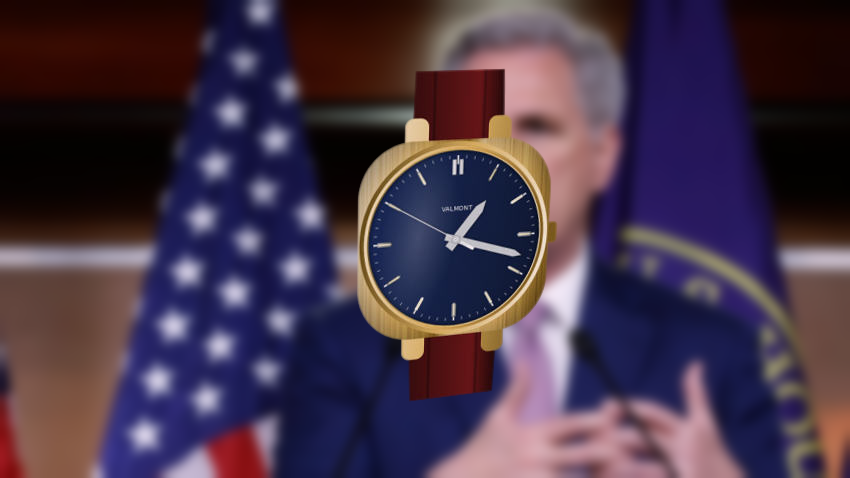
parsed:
**1:17:50**
